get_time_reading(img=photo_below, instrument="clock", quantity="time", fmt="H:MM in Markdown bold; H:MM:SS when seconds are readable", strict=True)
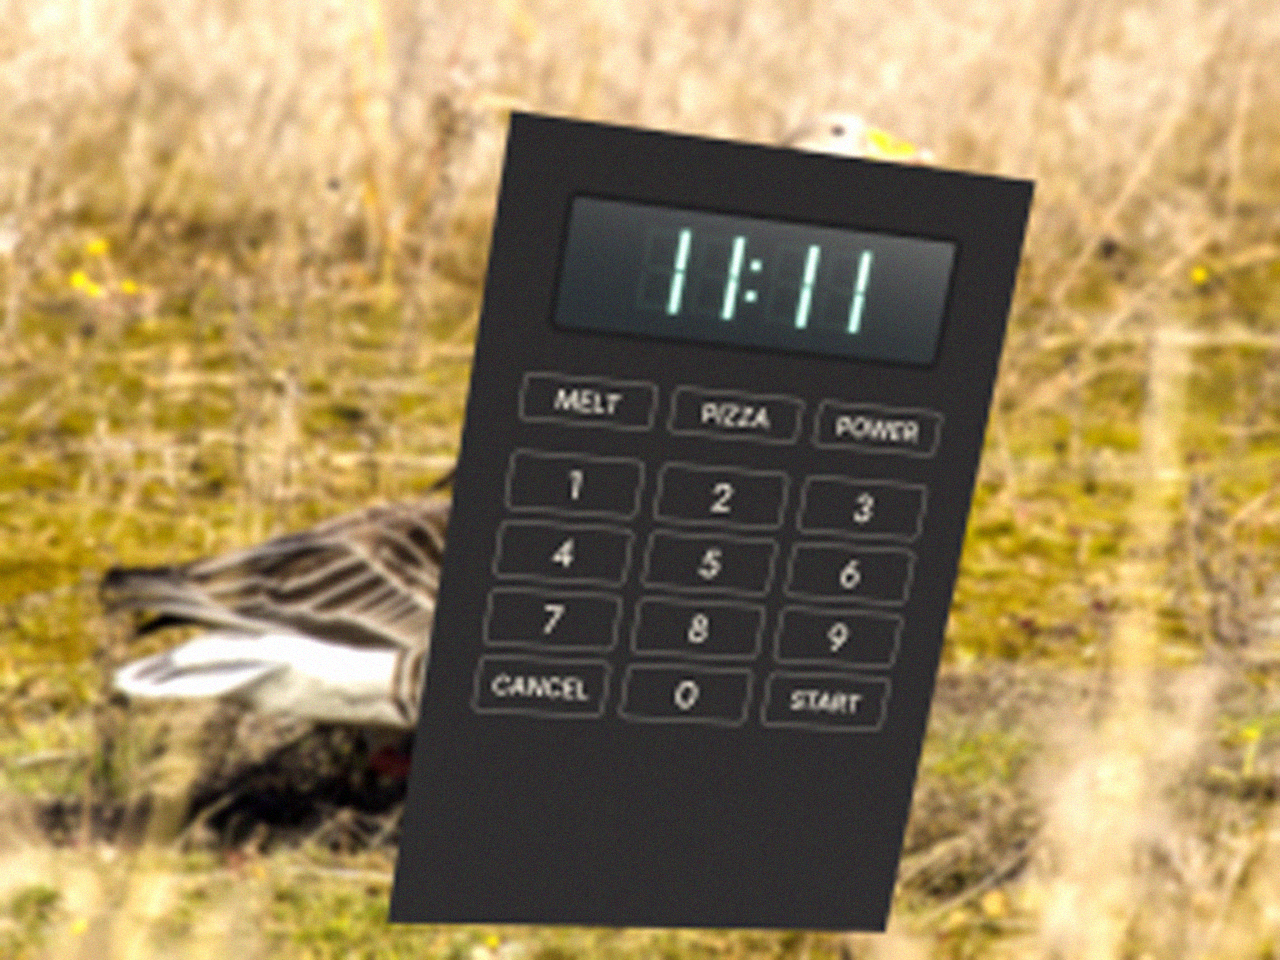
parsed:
**11:11**
